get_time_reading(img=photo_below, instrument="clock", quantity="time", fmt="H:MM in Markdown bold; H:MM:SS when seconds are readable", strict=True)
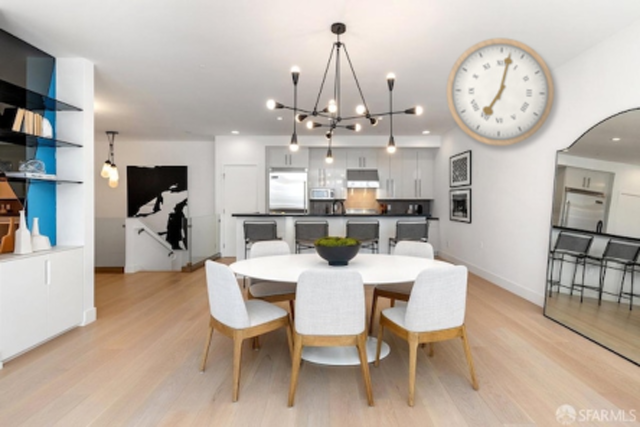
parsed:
**7:02**
